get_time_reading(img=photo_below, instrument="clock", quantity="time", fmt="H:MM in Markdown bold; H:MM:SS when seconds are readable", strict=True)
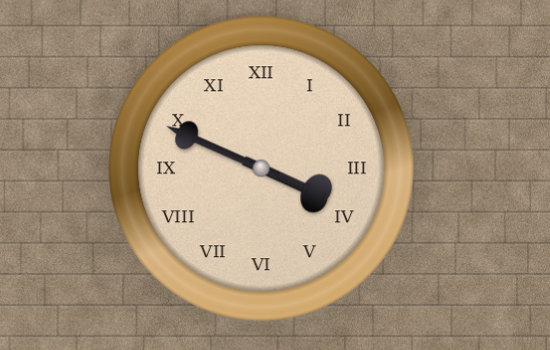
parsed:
**3:49**
